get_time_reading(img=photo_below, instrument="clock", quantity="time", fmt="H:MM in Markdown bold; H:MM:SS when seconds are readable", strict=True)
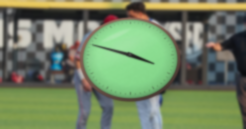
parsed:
**3:48**
